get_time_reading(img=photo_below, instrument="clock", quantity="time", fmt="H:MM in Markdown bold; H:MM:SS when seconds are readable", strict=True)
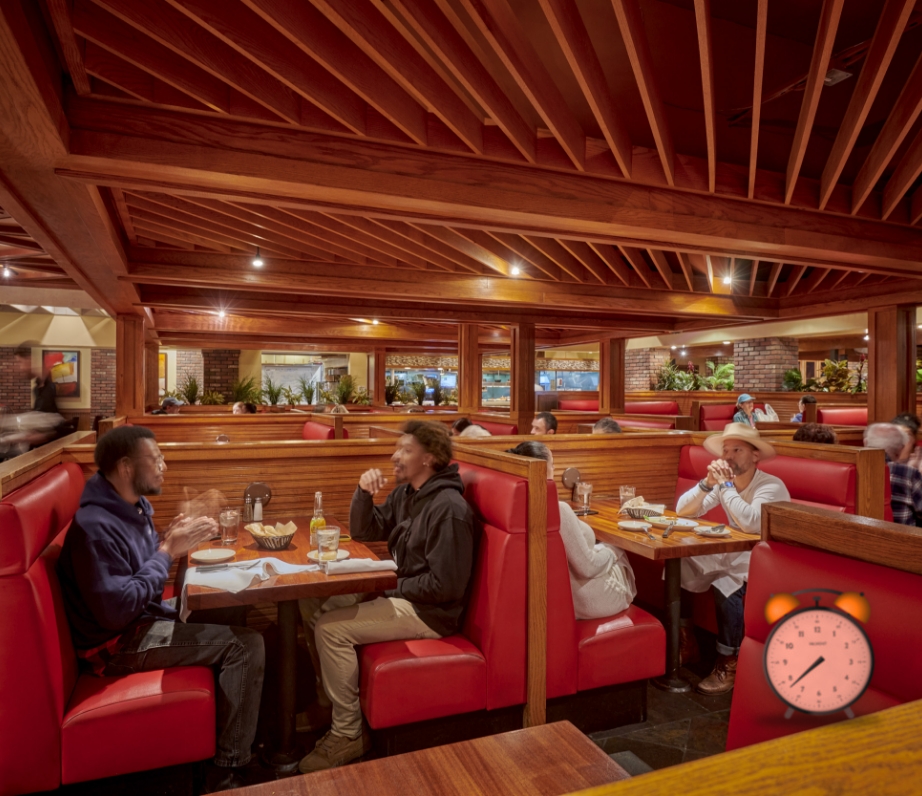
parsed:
**7:38**
